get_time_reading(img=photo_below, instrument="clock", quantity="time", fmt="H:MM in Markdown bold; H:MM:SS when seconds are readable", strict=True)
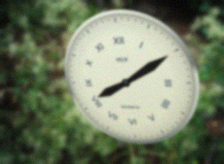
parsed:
**8:10**
